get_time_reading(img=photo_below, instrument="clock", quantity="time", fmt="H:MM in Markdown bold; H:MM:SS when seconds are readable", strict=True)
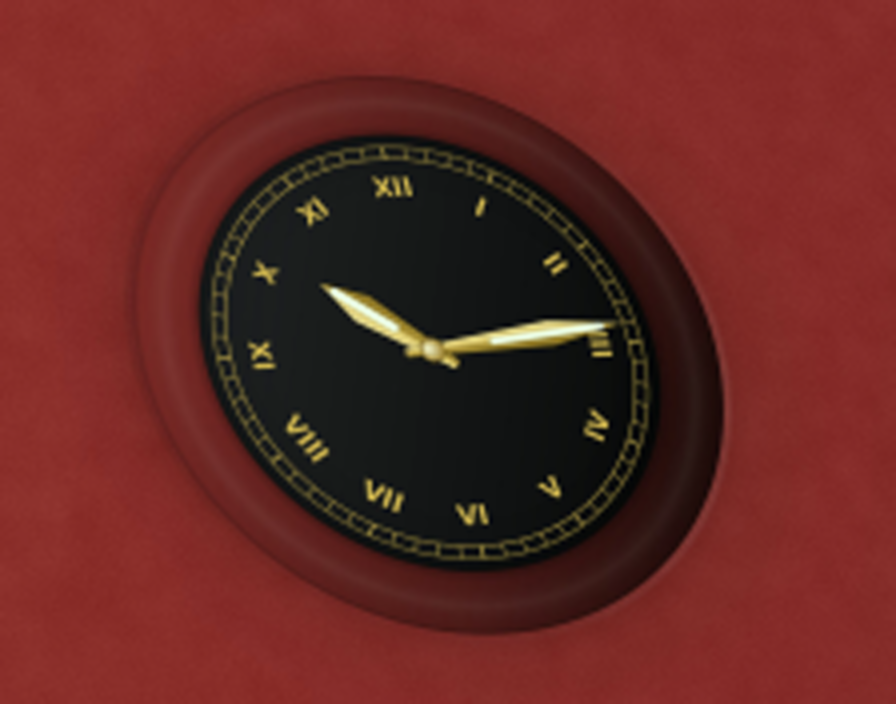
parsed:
**10:14**
